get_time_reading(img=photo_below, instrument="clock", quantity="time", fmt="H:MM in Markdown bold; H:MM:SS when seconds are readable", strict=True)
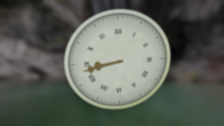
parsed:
**8:43**
